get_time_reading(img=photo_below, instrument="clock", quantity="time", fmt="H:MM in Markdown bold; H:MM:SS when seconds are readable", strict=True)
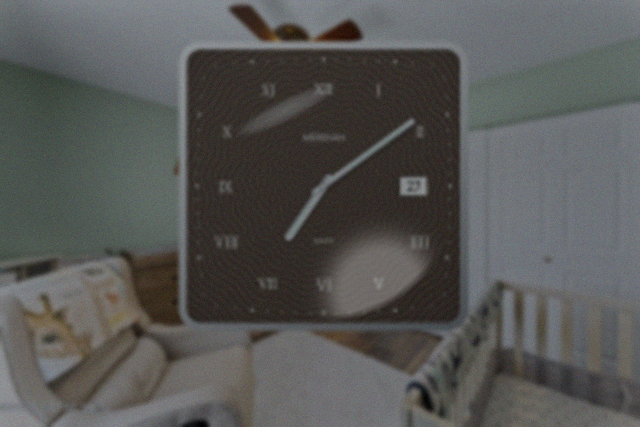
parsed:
**7:09**
